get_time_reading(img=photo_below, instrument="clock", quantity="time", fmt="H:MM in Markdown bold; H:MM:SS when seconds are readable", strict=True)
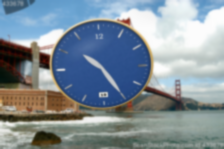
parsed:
**10:25**
